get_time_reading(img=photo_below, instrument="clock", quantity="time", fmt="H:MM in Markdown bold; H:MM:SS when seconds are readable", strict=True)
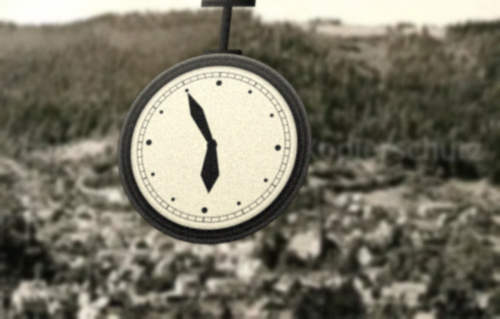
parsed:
**5:55**
